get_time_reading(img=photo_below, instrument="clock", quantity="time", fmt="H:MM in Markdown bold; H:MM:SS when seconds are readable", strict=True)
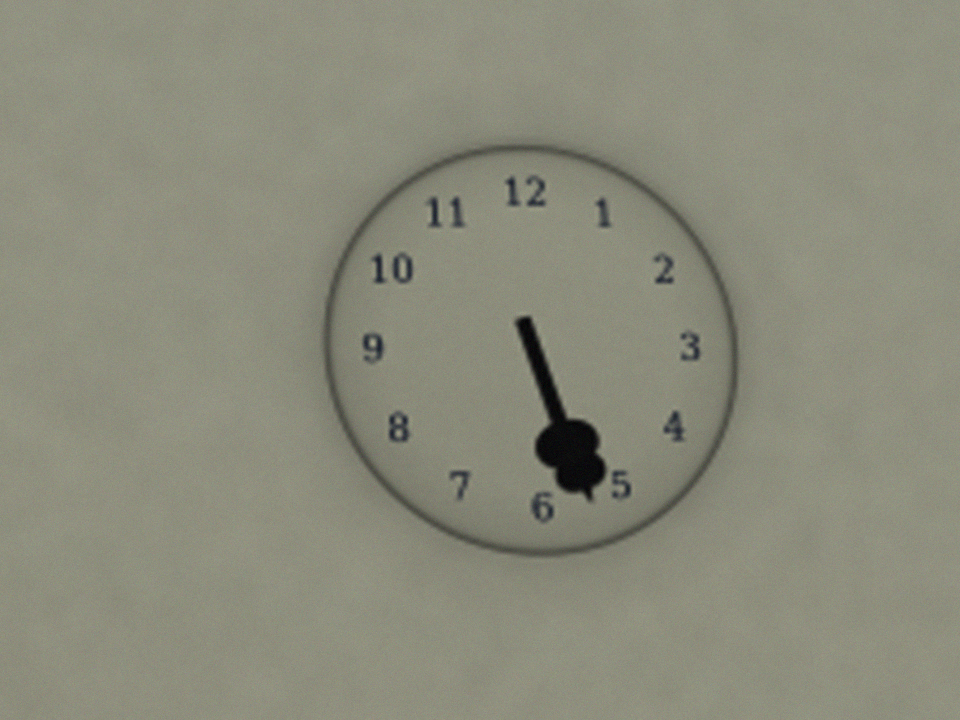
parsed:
**5:27**
